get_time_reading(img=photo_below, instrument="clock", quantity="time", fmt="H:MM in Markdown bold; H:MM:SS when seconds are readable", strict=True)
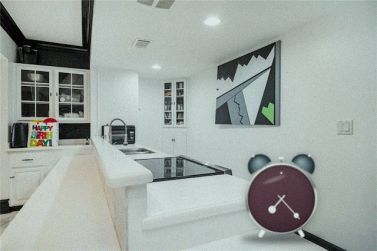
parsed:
**7:23**
